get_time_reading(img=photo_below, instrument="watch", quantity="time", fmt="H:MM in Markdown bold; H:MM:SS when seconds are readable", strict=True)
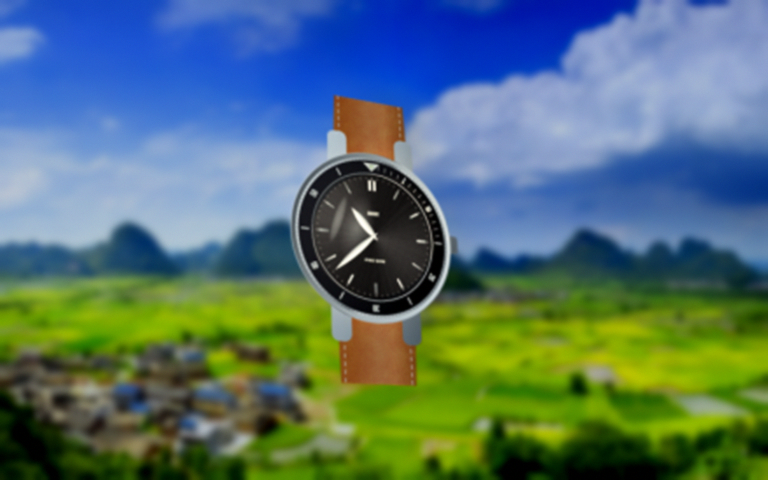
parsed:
**10:38**
